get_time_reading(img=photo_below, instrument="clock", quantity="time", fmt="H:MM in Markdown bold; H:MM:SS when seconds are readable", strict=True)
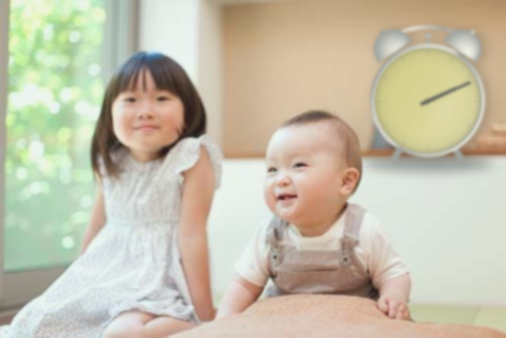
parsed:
**2:11**
